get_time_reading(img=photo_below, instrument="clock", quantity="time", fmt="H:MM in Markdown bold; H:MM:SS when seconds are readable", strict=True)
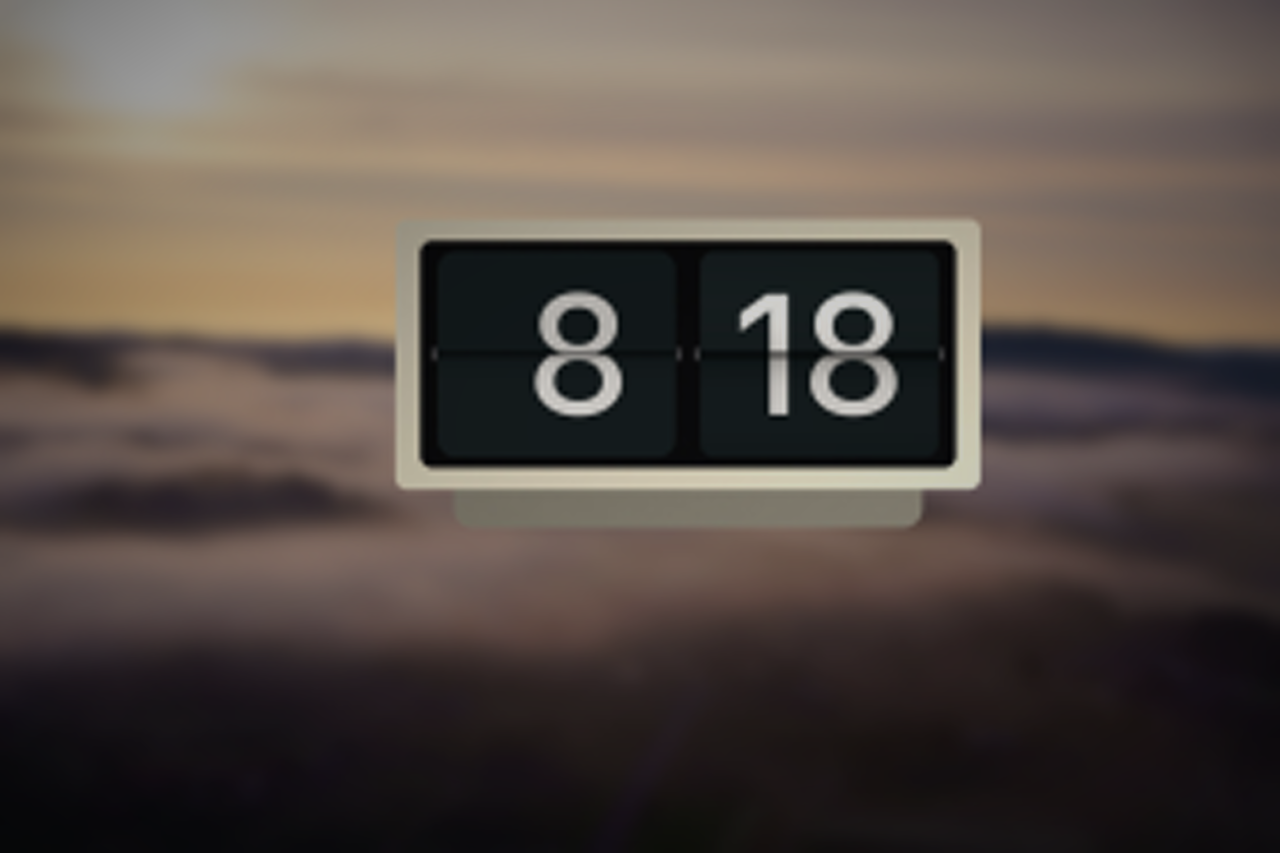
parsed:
**8:18**
